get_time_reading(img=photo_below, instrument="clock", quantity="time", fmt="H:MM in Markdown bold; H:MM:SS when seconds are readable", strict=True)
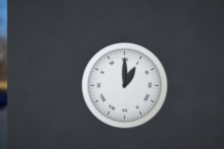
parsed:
**1:00**
